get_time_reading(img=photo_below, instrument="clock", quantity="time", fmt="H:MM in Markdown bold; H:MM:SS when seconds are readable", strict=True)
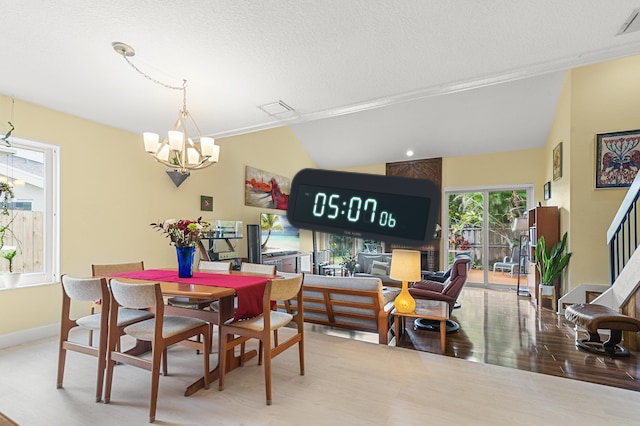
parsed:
**5:07:06**
